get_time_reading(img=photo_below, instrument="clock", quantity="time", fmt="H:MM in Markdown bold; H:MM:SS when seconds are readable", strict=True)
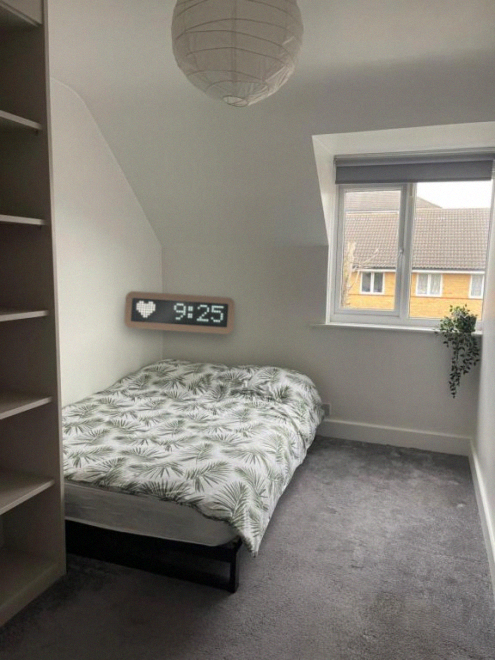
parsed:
**9:25**
